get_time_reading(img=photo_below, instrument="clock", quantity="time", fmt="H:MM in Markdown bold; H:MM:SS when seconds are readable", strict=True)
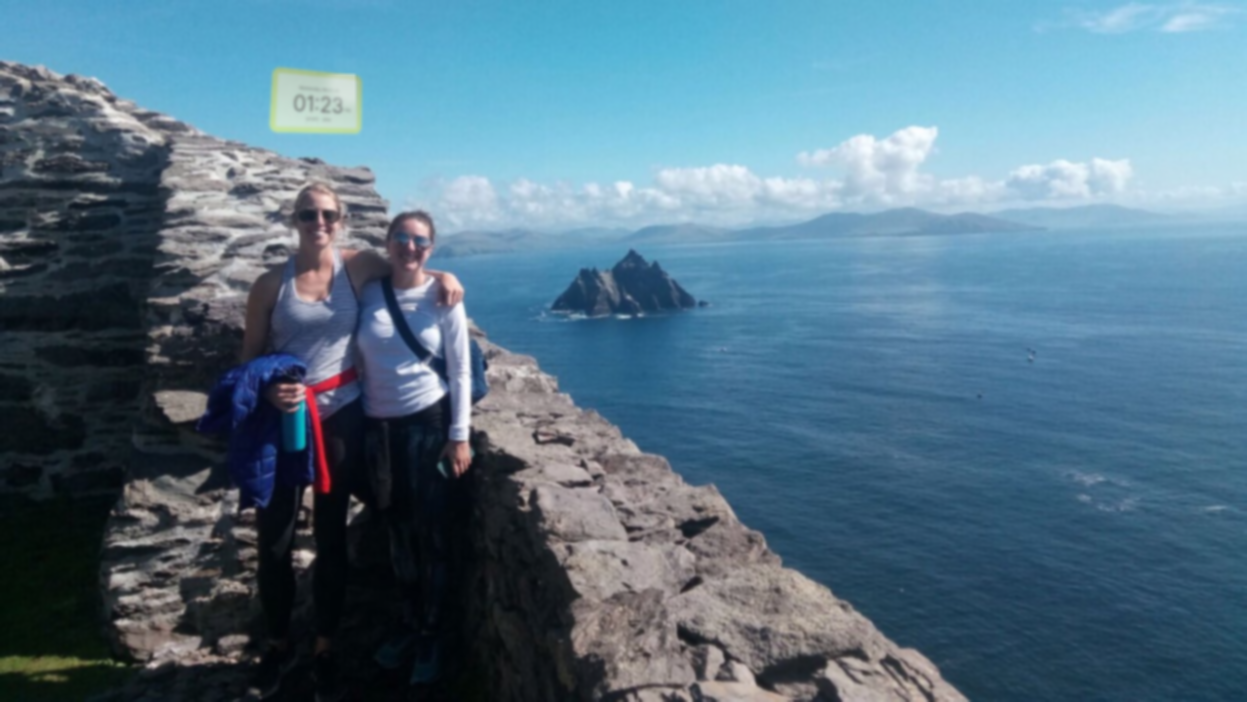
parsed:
**1:23**
